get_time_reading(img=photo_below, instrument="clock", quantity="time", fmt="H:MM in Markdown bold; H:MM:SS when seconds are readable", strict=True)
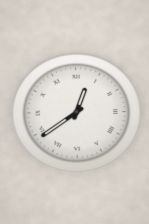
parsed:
**12:39**
